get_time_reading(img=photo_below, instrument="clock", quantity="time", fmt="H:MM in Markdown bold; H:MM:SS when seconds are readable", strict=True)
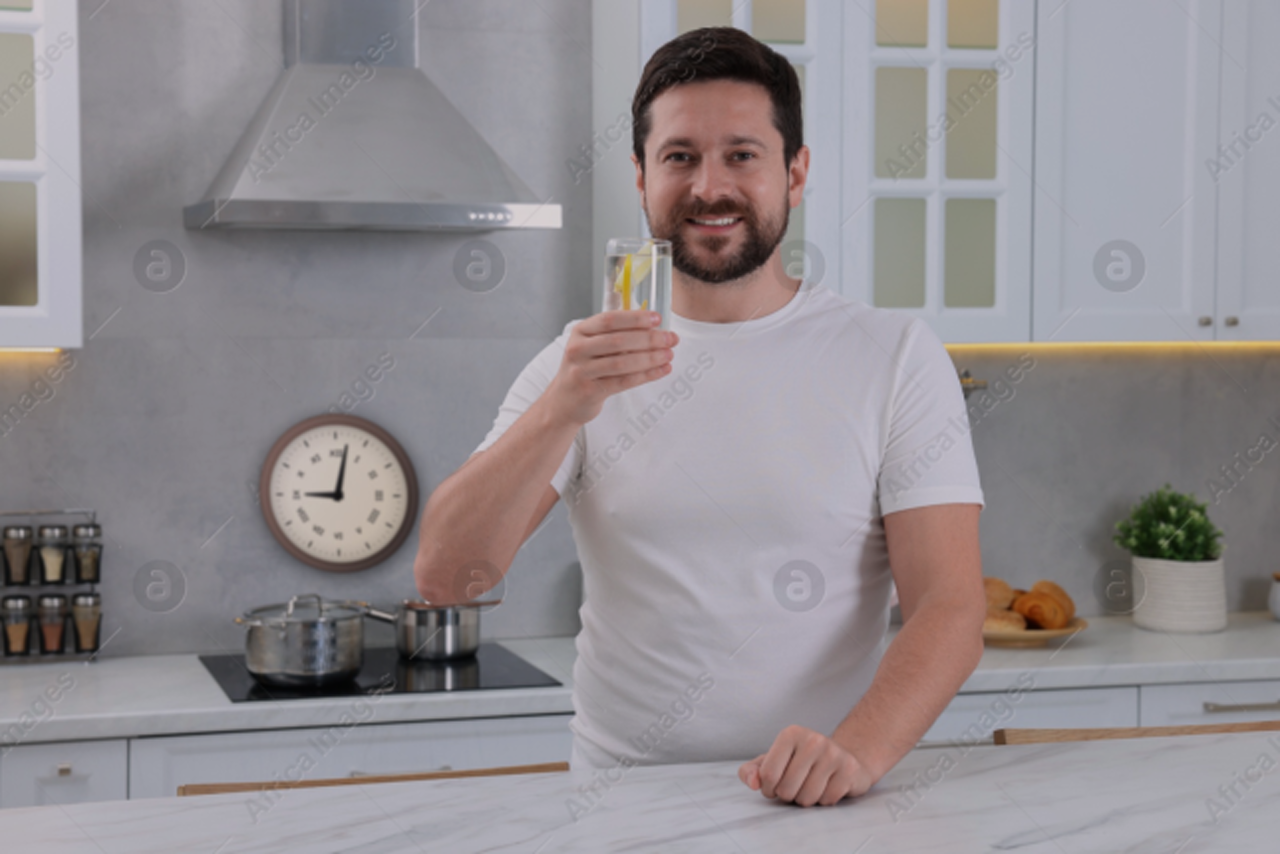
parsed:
**9:02**
